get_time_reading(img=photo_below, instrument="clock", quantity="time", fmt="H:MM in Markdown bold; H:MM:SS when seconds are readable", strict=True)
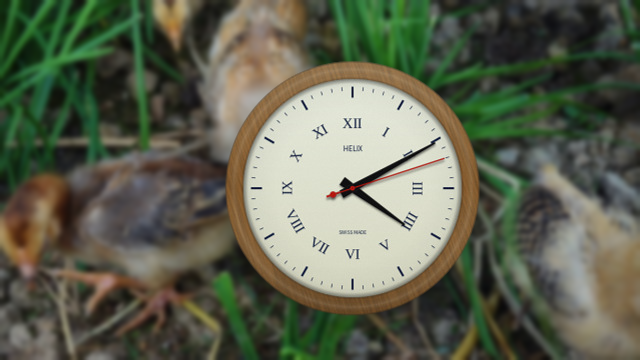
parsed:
**4:10:12**
